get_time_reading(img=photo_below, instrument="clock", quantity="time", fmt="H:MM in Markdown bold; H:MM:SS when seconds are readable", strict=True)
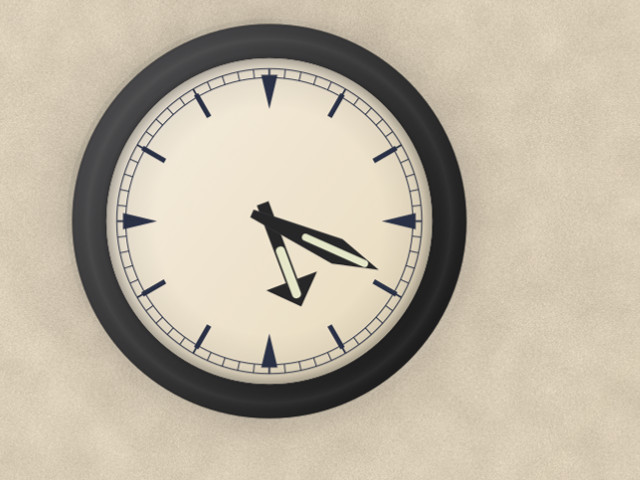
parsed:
**5:19**
